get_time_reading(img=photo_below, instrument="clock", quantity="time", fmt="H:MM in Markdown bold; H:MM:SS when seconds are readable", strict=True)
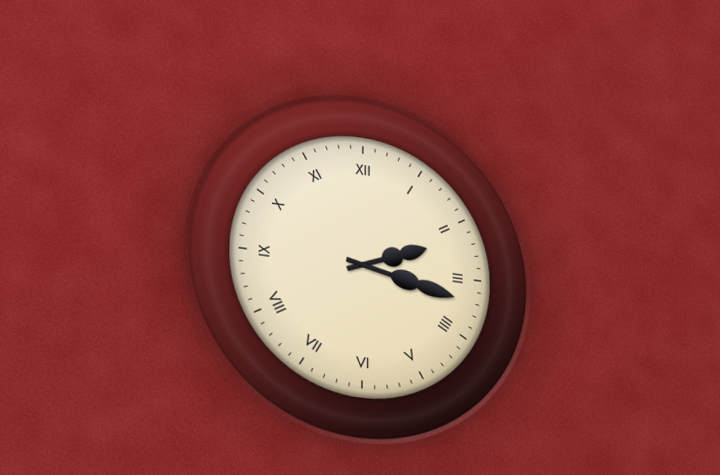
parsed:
**2:17**
